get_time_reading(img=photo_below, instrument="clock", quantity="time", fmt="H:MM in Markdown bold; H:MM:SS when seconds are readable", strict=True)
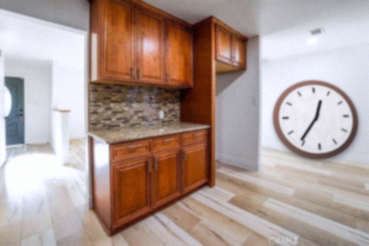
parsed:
**12:36**
